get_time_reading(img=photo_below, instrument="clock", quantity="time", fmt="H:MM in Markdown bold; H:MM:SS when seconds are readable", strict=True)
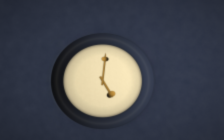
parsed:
**5:01**
